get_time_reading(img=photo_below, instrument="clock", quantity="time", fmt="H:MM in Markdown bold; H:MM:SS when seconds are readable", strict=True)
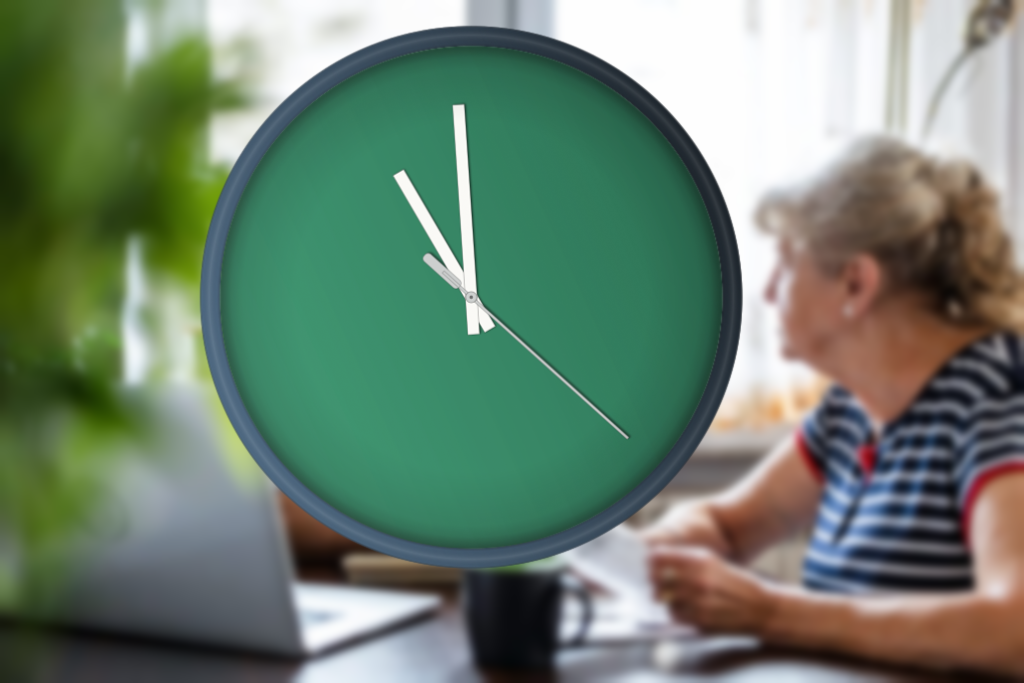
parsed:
**10:59:22**
